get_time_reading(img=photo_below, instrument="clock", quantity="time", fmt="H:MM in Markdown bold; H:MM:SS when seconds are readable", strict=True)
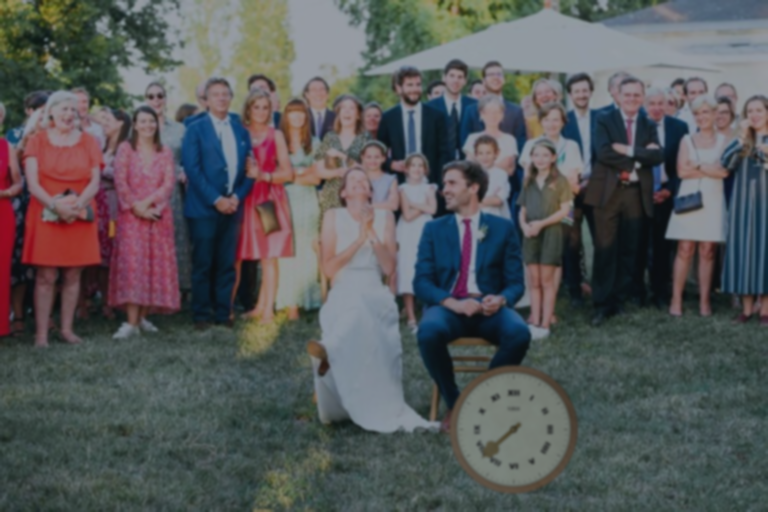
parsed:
**7:38**
